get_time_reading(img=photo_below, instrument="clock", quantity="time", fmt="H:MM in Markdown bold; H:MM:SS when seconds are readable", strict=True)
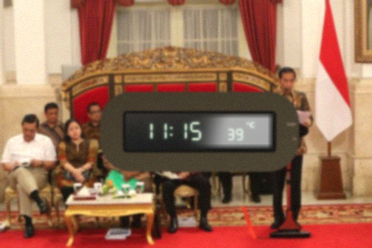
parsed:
**11:15**
